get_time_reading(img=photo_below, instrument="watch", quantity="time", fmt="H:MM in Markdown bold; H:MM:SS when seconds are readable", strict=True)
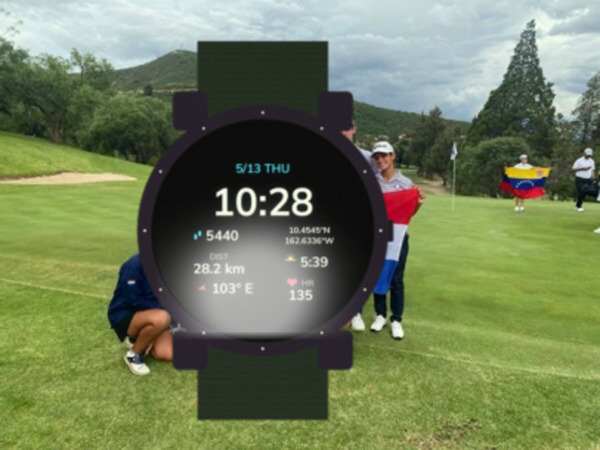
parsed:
**10:28**
